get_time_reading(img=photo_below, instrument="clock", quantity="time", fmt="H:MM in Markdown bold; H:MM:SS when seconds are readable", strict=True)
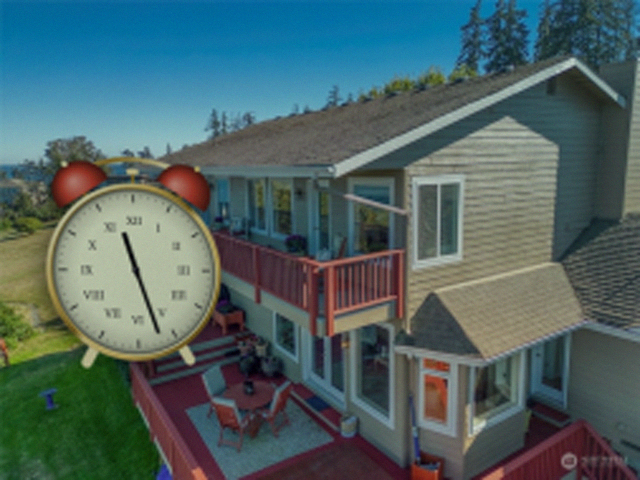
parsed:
**11:27**
